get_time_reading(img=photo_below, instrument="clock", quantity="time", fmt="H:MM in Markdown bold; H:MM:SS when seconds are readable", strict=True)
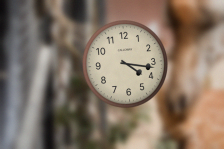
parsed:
**4:17**
